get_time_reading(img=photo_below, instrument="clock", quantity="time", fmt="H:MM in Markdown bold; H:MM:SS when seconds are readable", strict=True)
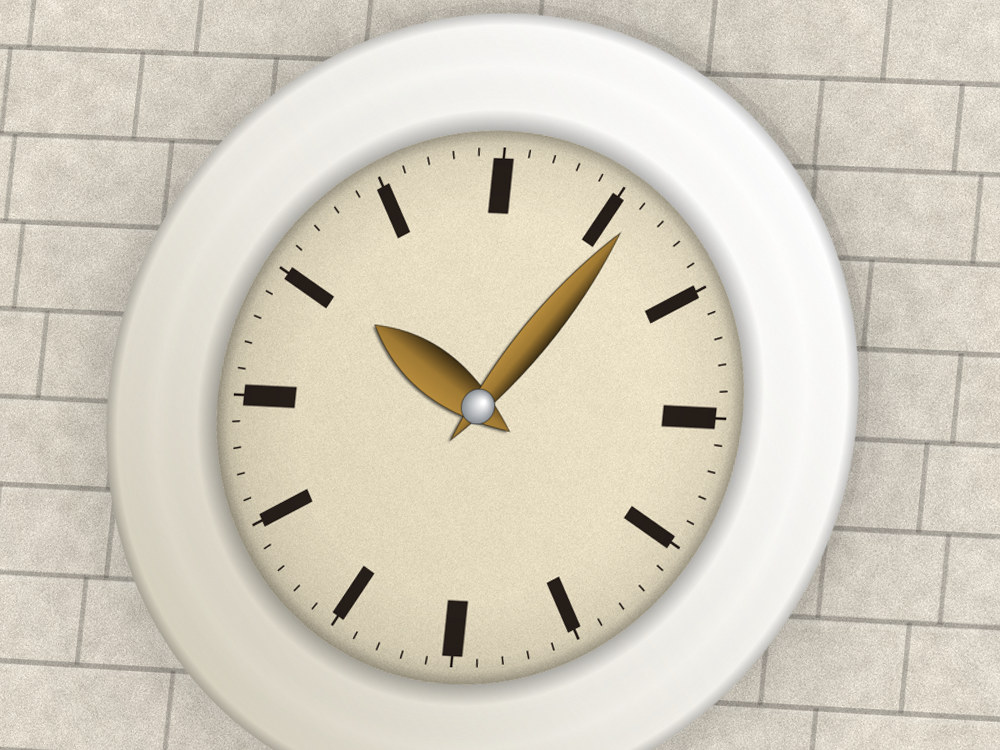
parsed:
**10:06**
